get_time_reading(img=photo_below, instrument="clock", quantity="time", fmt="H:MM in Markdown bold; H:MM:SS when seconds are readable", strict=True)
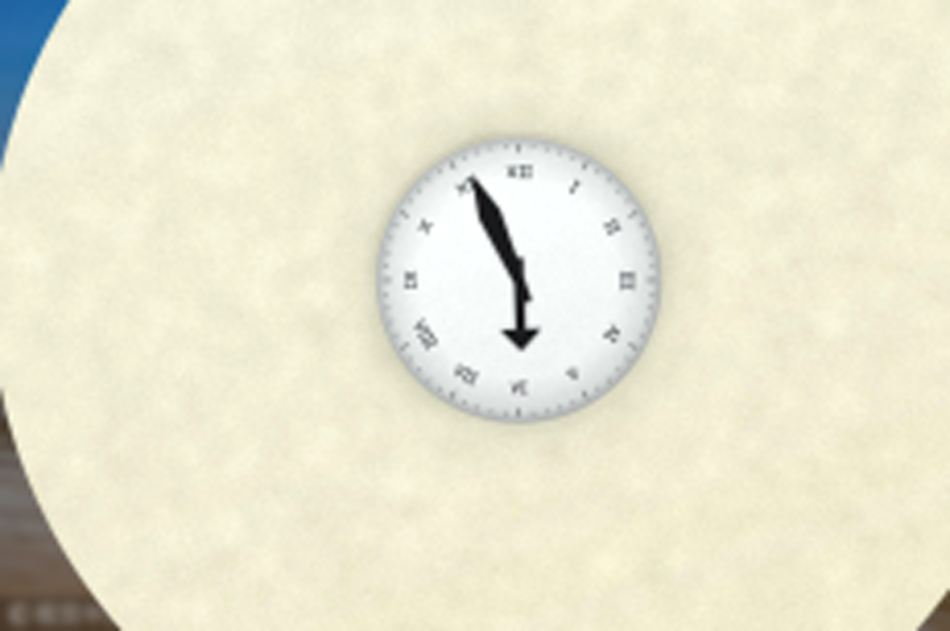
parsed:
**5:56**
